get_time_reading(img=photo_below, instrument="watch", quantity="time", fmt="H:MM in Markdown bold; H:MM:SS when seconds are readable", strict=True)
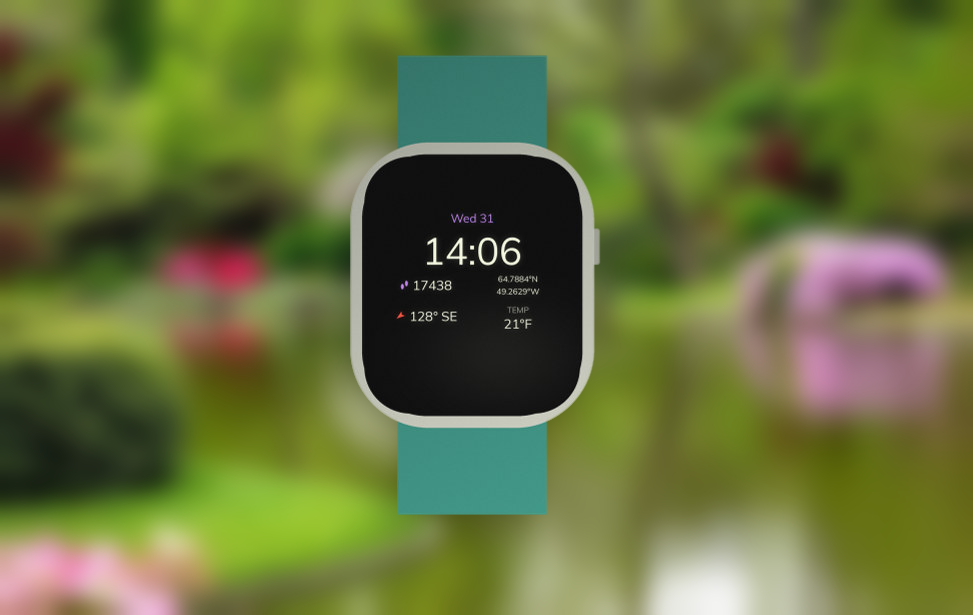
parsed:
**14:06**
